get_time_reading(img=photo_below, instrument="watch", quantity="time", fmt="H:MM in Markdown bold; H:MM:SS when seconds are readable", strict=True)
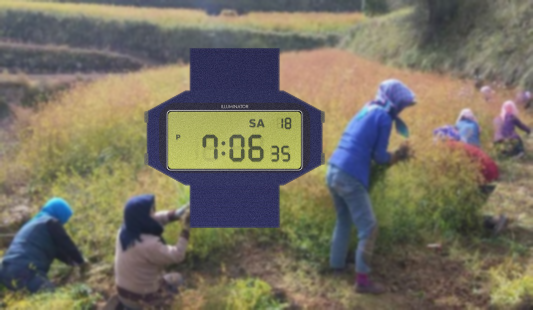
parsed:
**7:06:35**
